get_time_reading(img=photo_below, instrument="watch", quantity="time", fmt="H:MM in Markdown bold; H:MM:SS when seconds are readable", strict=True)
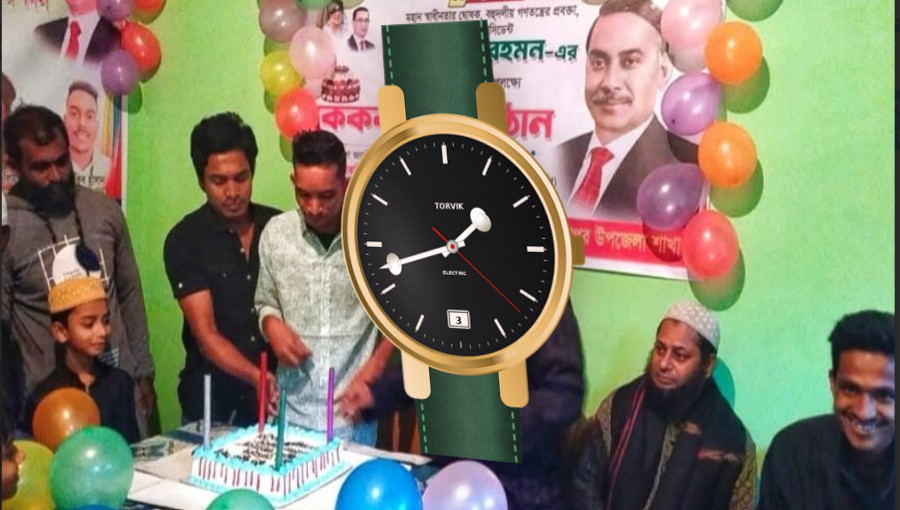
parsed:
**1:42:22**
